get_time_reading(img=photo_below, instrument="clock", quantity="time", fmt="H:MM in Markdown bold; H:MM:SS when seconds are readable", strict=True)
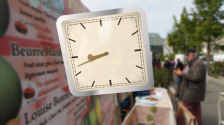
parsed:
**8:42**
